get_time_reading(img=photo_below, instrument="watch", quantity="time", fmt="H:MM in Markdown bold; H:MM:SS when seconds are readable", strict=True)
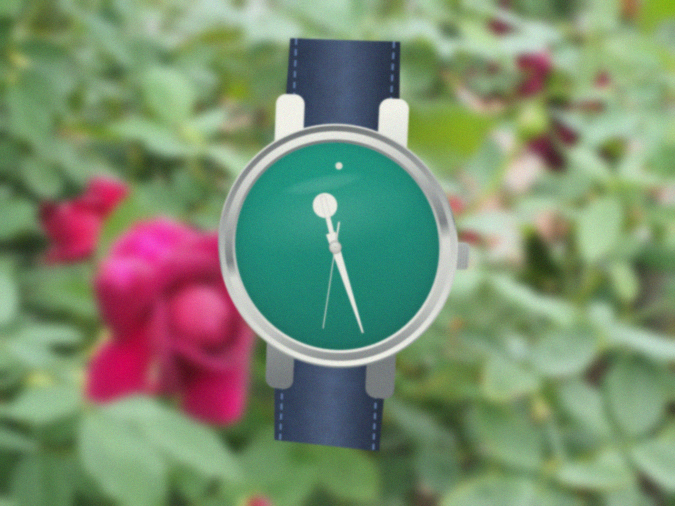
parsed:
**11:26:31**
